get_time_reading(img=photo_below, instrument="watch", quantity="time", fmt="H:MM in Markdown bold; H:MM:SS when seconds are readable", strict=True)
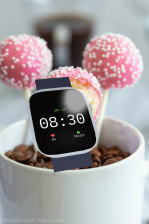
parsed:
**8:30**
